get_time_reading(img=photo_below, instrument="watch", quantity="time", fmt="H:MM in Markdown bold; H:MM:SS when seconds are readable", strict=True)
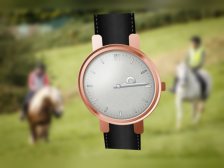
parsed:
**2:14**
